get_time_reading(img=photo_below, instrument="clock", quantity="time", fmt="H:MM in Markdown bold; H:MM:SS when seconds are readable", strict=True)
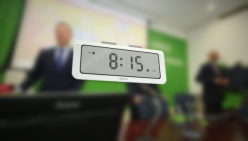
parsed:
**8:15**
